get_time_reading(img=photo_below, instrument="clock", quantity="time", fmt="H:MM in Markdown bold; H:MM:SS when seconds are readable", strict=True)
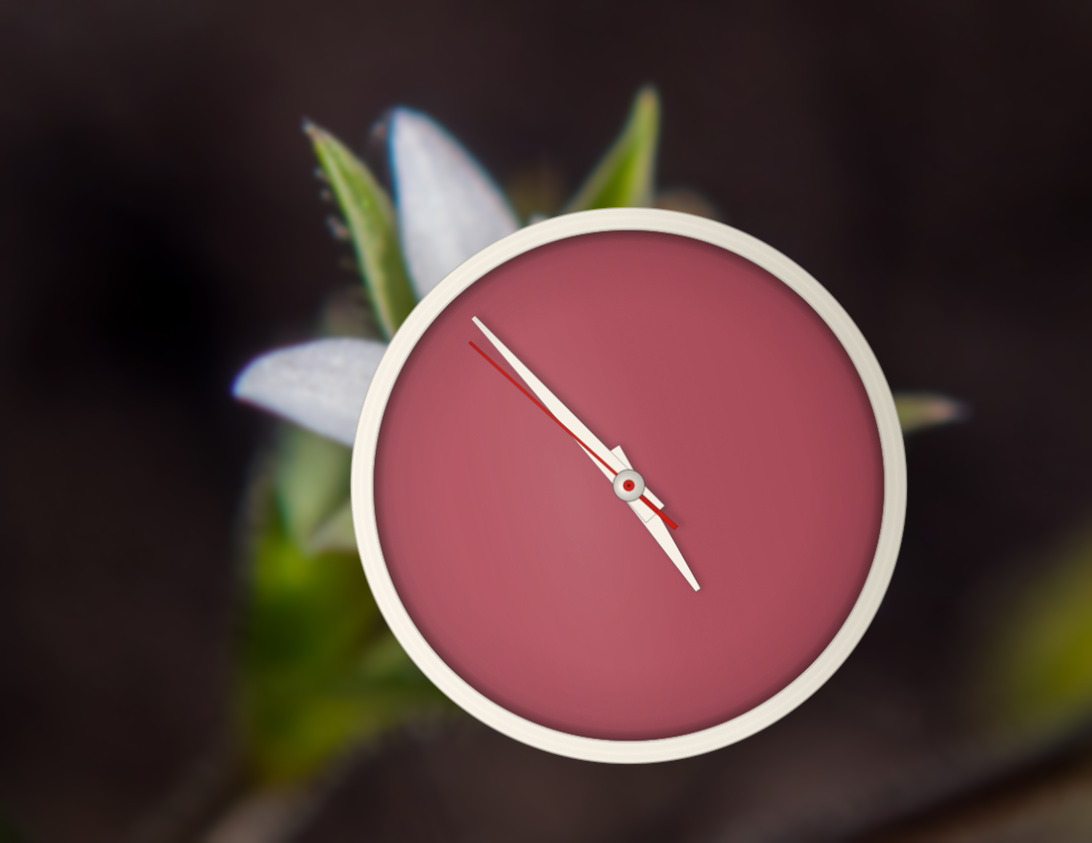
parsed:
**4:52:52**
